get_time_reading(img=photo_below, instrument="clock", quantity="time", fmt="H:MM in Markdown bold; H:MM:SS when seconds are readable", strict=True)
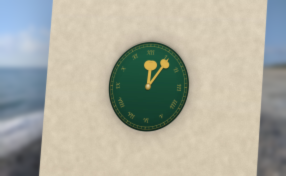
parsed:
**12:06**
